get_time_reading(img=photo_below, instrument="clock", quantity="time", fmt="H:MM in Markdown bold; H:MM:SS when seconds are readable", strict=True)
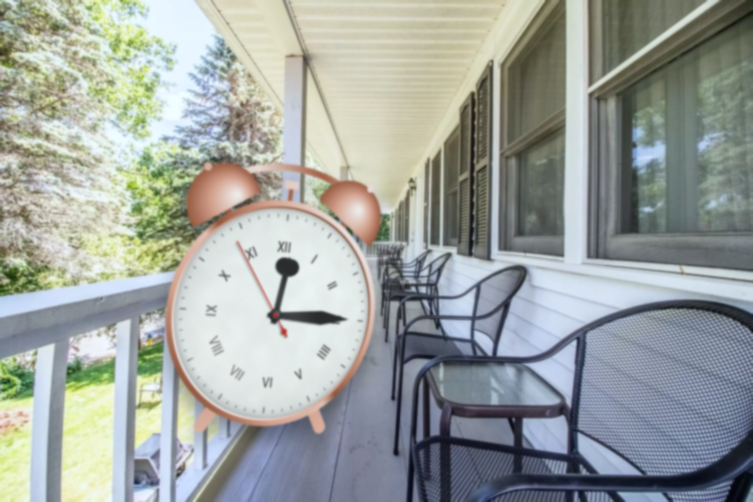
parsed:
**12:14:54**
